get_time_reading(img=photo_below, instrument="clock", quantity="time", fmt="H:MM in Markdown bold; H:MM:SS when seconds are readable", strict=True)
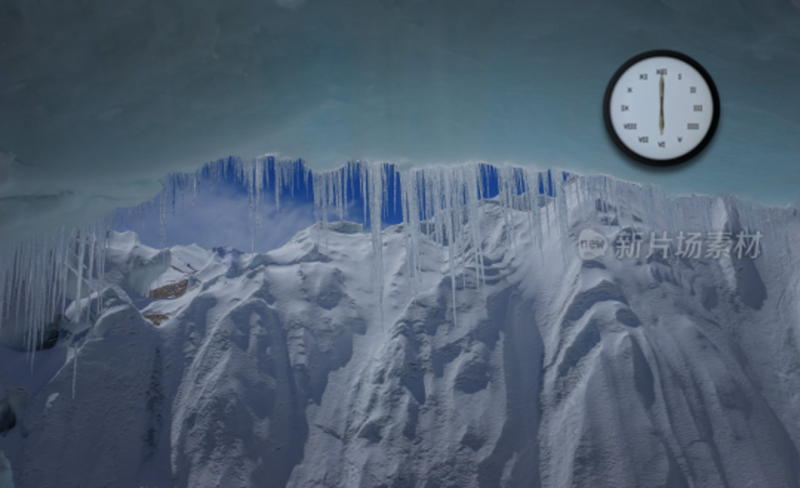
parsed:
**6:00**
